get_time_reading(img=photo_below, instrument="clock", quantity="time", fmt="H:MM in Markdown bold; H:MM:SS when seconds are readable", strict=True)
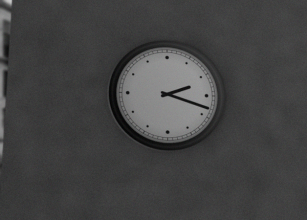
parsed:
**2:18**
